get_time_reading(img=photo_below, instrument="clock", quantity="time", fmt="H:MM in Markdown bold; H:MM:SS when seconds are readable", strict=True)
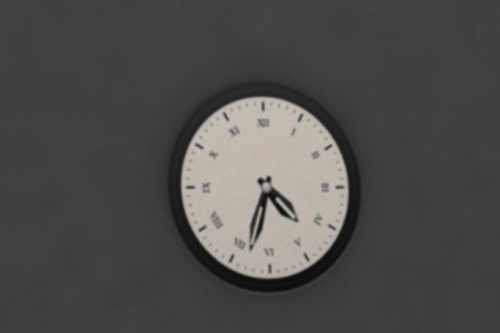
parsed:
**4:33**
